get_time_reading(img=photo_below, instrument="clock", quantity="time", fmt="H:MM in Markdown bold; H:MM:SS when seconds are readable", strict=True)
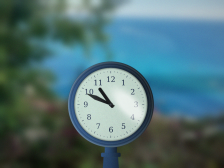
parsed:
**10:49**
